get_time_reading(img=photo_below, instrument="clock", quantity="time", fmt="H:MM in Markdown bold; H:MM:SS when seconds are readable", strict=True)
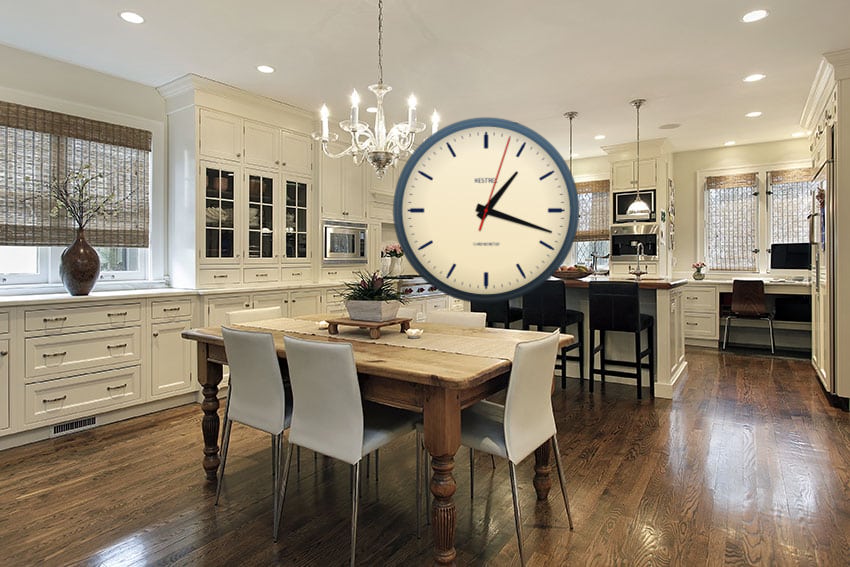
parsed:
**1:18:03**
